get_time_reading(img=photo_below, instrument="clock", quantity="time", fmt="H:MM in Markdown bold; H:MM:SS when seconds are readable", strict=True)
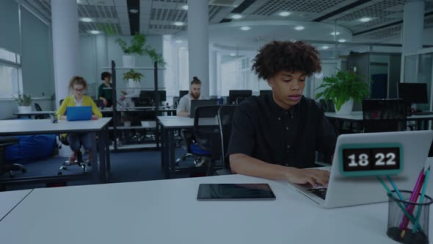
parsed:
**18:22**
